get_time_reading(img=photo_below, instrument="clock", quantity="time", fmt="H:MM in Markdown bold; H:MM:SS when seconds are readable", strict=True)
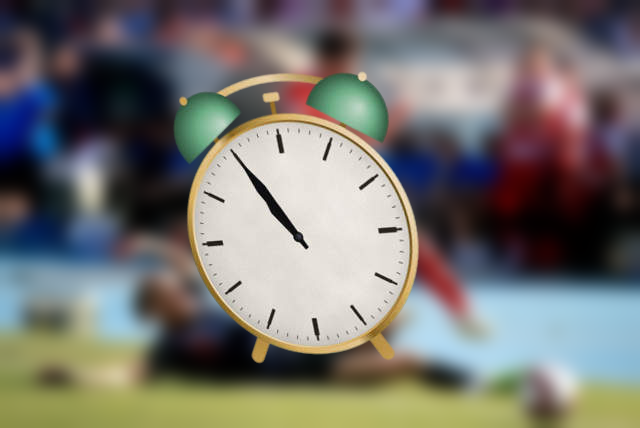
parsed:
**10:55**
